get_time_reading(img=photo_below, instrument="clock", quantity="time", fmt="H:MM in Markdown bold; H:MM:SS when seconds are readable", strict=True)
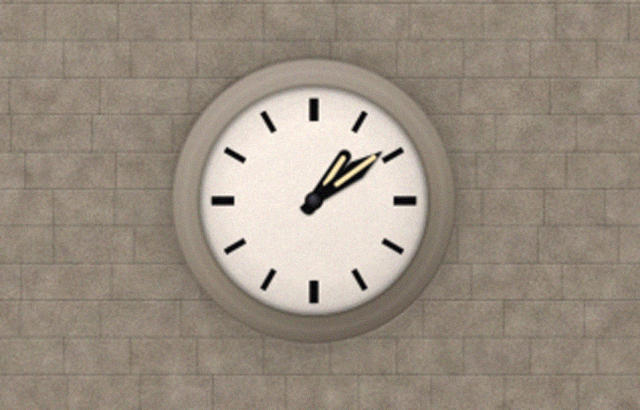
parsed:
**1:09**
